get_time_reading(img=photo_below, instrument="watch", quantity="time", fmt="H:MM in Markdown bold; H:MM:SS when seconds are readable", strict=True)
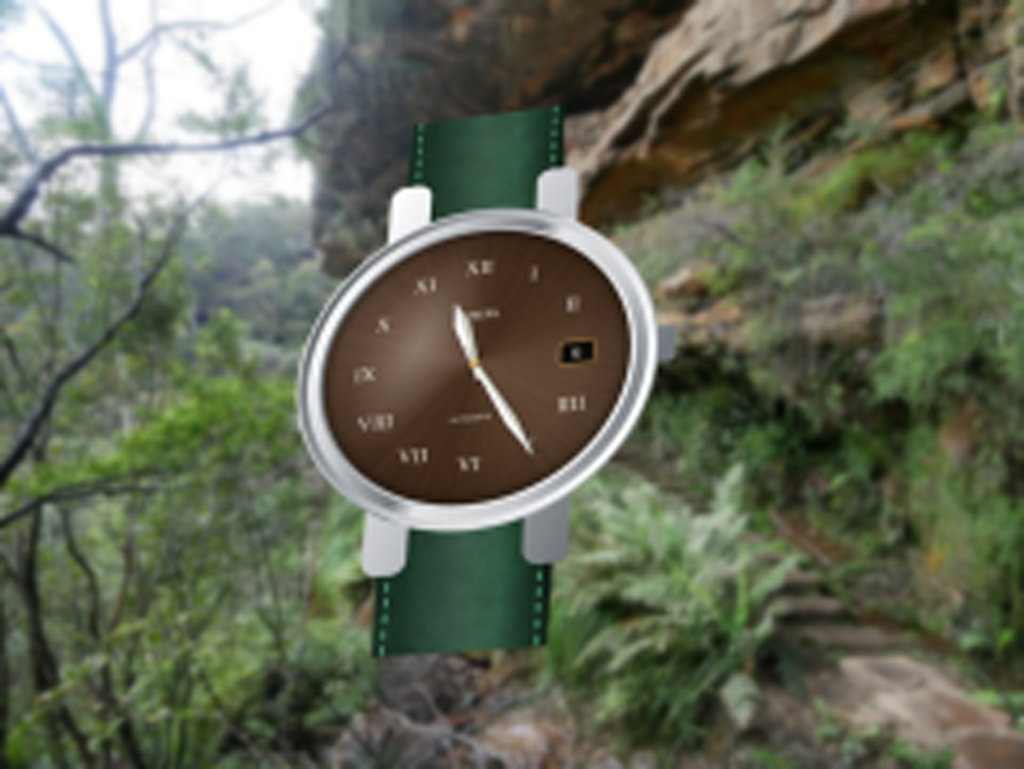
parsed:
**11:25**
